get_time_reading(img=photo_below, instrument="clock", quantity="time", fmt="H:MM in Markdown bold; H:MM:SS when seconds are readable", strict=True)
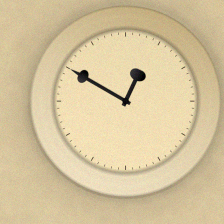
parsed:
**12:50**
